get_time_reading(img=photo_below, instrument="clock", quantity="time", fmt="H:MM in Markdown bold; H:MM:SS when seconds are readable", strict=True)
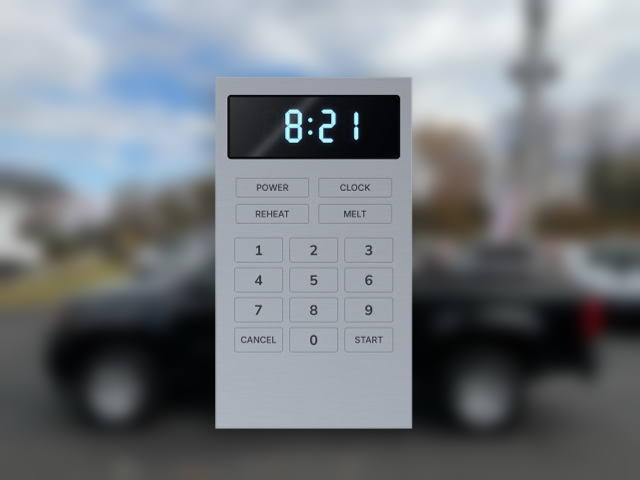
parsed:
**8:21**
